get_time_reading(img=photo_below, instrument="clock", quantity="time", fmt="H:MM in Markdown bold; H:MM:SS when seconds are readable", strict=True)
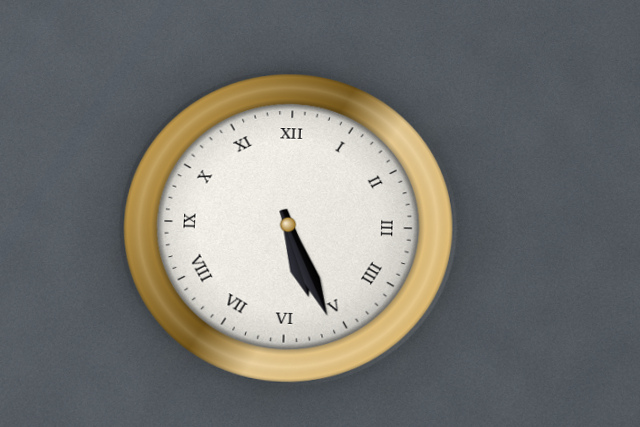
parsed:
**5:26**
